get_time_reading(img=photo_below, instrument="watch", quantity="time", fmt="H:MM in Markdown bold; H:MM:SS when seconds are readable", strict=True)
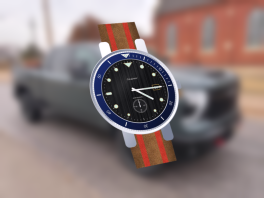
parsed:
**4:15**
